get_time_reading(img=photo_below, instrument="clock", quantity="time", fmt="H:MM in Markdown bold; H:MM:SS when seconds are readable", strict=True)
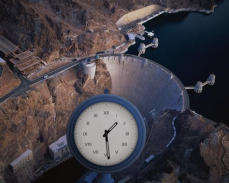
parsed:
**1:29**
